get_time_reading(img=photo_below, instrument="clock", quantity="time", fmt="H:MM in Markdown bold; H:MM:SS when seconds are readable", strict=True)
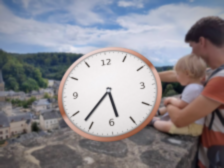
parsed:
**5:37**
